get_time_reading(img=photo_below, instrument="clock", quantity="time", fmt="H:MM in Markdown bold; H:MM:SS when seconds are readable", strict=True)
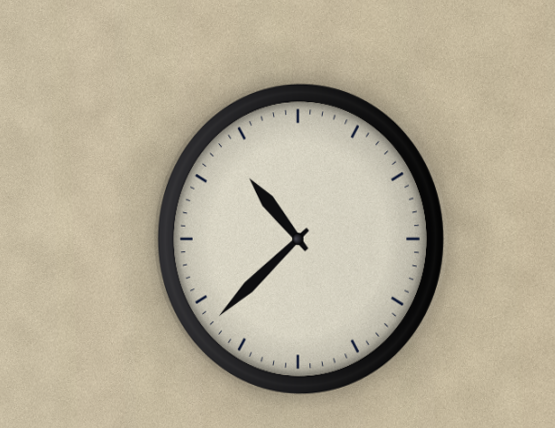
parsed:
**10:38**
